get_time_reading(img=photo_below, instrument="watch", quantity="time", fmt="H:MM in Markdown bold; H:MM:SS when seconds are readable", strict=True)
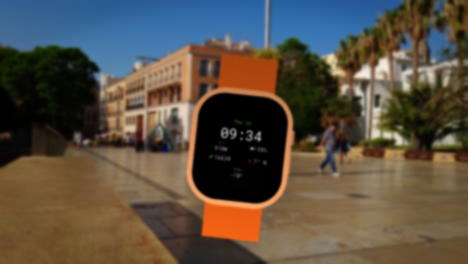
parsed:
**9:34**
